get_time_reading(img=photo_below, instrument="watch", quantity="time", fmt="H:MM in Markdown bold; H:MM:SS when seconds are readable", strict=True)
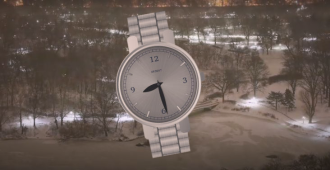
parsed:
**8:29**
